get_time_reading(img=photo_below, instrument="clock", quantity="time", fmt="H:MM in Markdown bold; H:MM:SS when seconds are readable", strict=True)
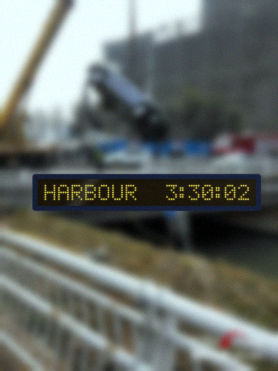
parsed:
**3:30:02**
